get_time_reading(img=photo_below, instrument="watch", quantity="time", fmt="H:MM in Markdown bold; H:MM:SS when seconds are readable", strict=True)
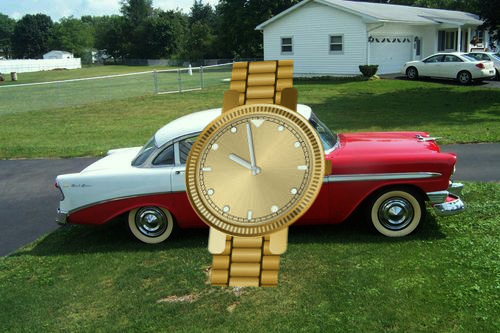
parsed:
**9:58**
